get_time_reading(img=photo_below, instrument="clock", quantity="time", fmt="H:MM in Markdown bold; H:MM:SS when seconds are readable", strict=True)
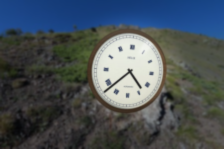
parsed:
**4:38**
